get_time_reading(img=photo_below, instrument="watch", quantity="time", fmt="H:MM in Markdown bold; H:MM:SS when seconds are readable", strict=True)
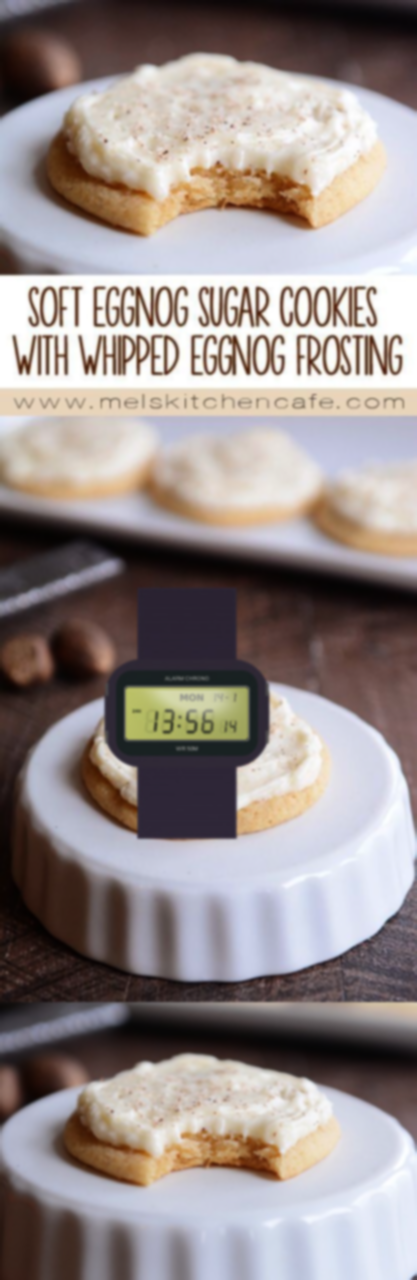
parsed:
**13:56:14**
